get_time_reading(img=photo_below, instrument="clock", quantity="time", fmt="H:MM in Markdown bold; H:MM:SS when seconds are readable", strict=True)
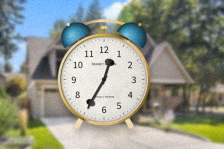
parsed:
**12:35**
